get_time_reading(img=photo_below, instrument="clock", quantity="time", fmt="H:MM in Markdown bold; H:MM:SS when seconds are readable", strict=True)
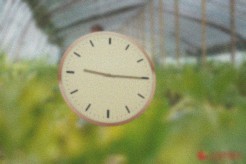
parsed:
**9:15**
